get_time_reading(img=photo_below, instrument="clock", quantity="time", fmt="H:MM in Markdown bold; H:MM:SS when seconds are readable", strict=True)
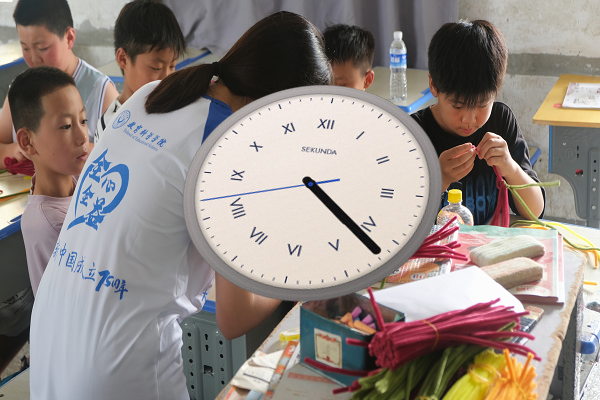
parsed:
**4:21:42**
